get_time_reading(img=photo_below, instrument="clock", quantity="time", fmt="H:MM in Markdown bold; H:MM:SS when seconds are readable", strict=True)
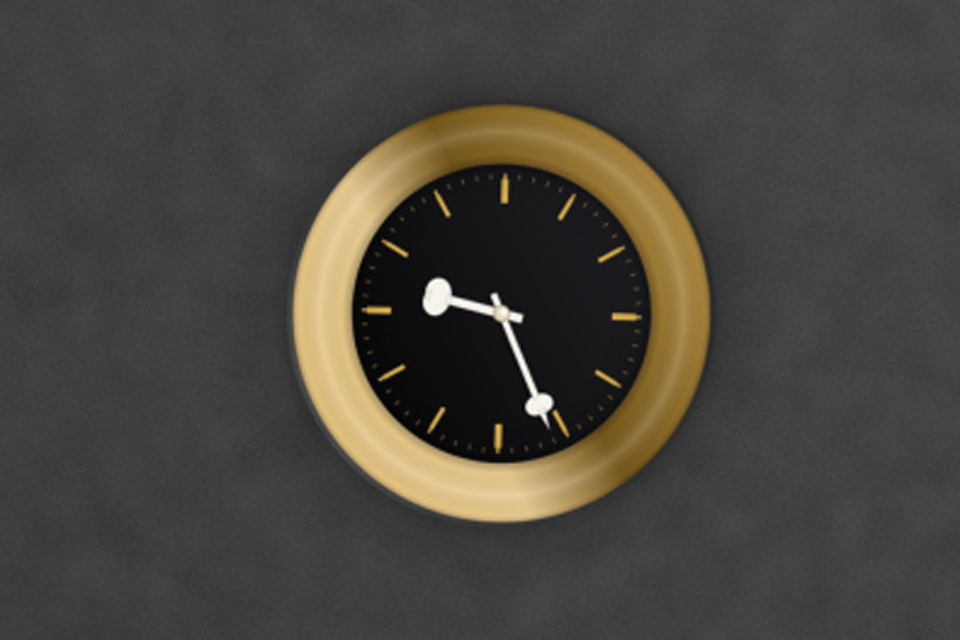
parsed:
**9:26**
